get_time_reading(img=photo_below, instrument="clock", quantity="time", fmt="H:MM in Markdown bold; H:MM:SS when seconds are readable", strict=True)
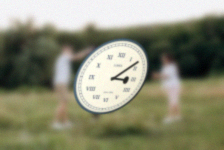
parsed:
**3:08**
